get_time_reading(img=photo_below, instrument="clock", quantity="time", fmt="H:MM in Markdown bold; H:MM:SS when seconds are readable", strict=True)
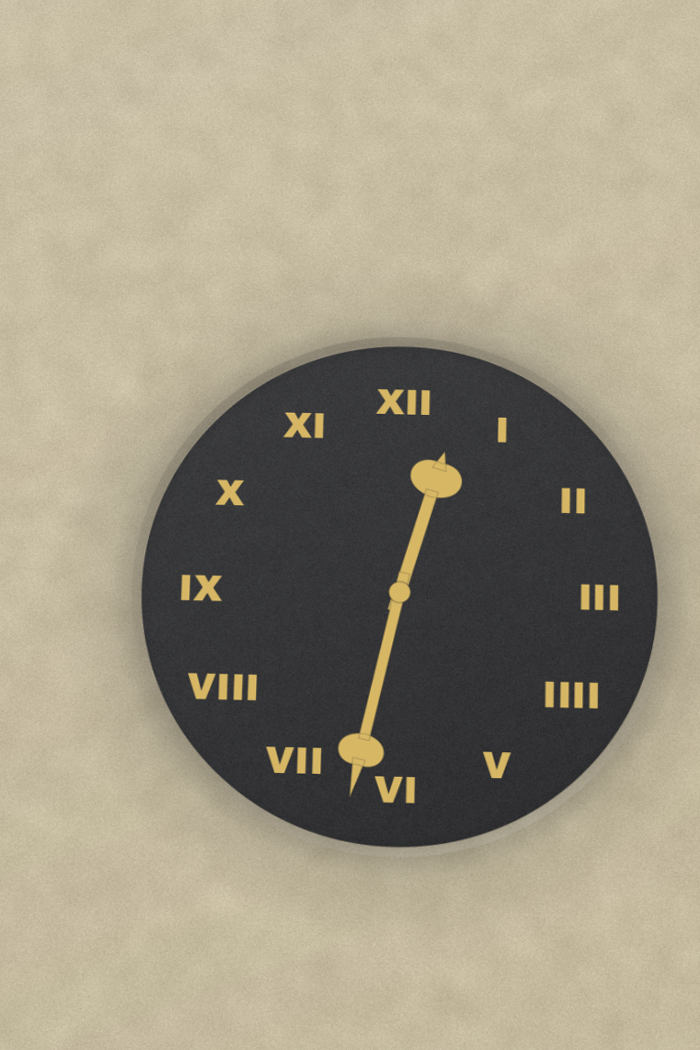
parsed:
**12:32**
